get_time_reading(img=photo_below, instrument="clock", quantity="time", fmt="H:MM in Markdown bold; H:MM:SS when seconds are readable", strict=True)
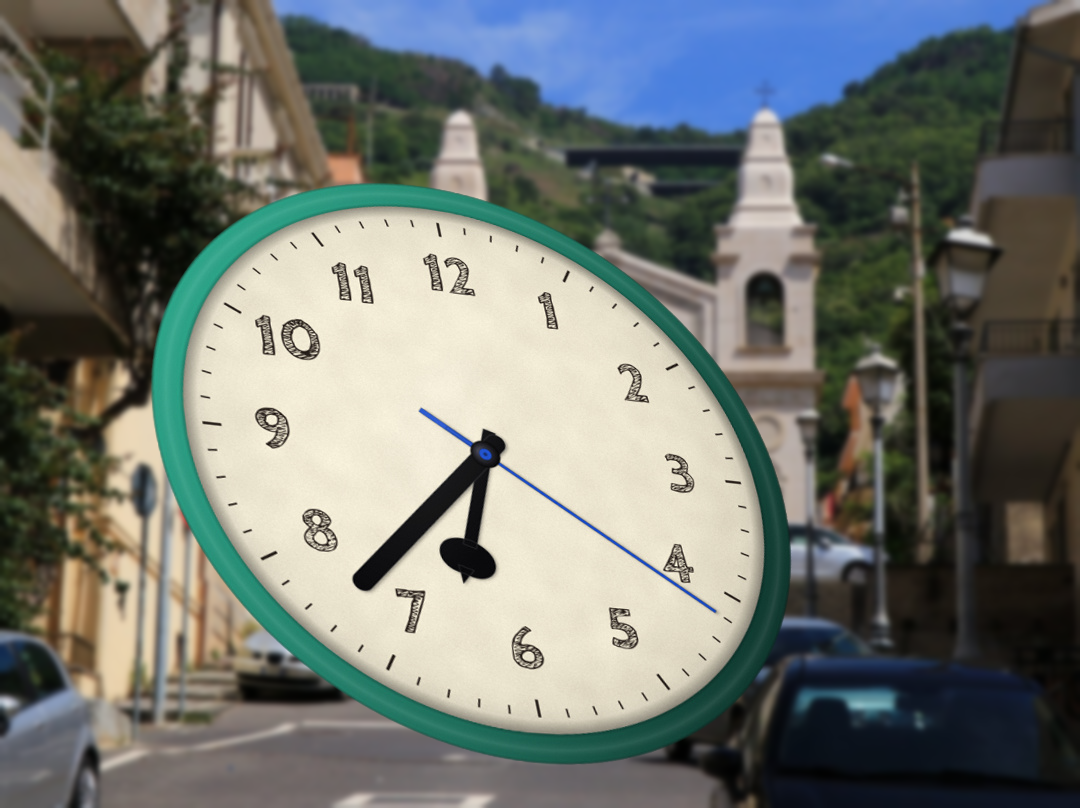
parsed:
**6:37:21**
